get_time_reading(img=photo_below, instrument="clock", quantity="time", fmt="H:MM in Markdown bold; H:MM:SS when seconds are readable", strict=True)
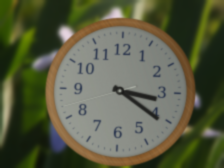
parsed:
**3:20:42**
